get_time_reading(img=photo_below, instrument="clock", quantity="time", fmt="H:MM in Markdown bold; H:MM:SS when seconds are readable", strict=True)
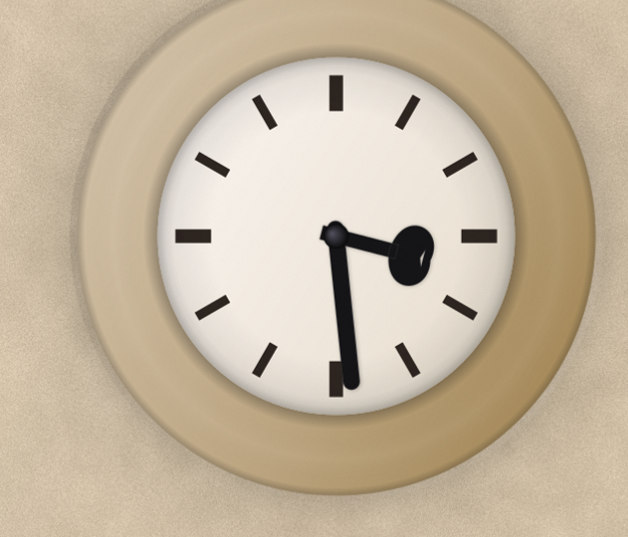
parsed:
**3:29**
